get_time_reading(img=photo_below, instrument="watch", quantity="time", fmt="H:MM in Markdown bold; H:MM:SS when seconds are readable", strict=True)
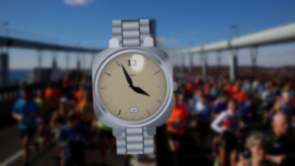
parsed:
**3:56**
